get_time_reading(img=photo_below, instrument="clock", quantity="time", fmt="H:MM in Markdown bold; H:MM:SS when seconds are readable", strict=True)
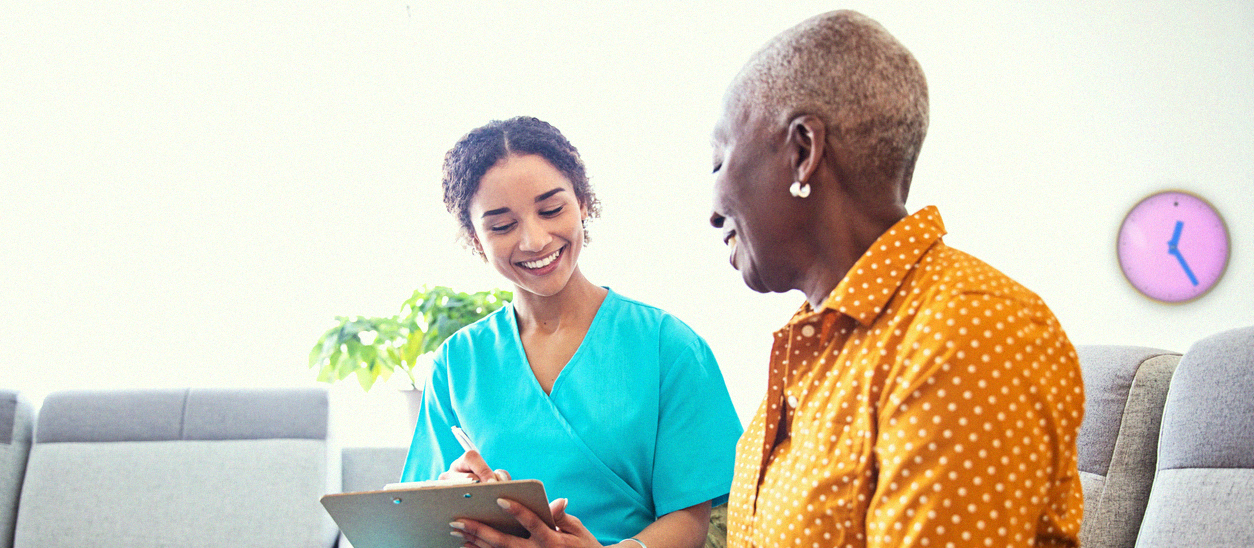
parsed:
**12:24**
